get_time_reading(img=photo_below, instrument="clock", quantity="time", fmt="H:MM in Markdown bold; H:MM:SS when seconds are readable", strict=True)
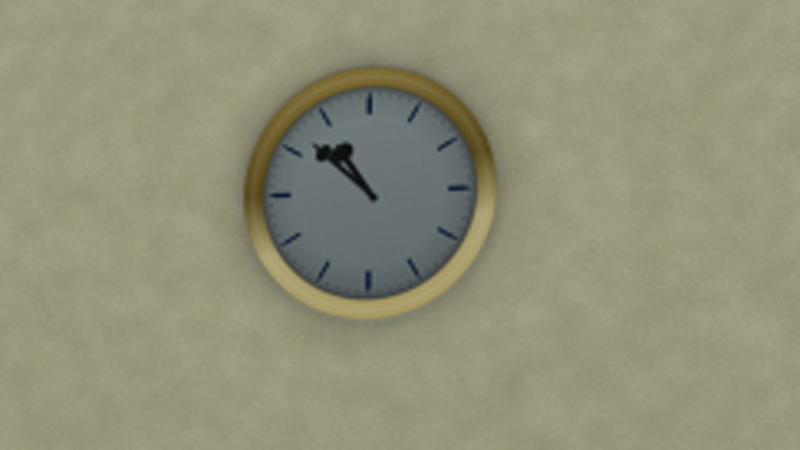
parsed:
**10:52**
